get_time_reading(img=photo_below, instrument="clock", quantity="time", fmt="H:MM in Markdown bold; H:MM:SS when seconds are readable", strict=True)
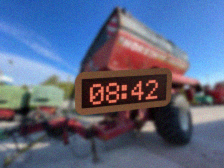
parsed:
**8:42**
